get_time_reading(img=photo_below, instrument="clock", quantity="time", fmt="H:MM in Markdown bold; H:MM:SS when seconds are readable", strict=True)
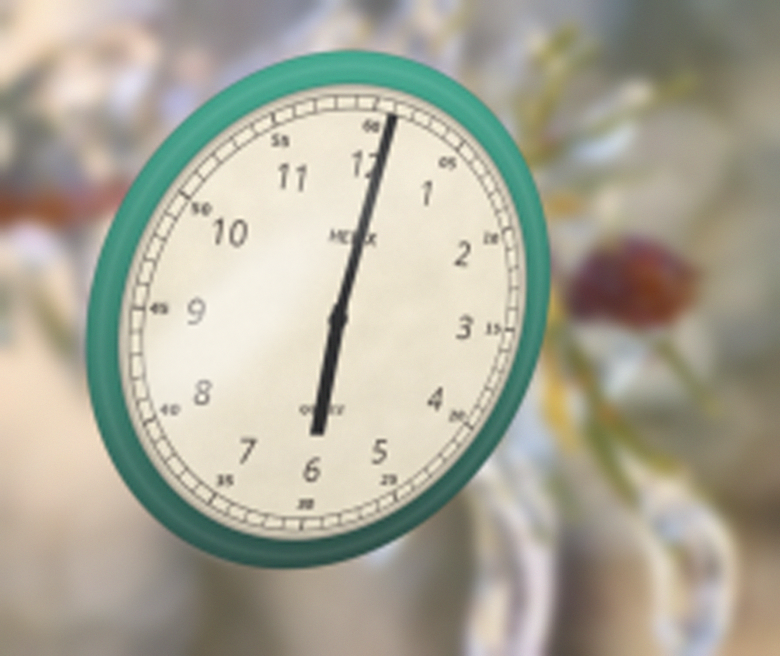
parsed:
**6:01**
